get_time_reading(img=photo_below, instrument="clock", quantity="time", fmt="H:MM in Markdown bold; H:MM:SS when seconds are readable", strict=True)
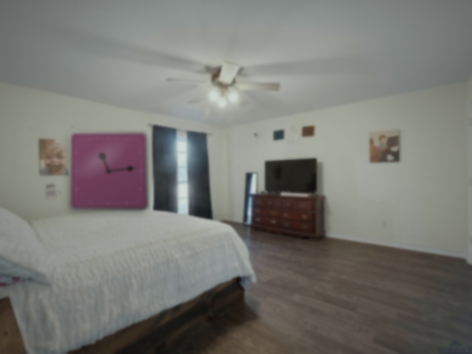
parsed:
**11:14**
